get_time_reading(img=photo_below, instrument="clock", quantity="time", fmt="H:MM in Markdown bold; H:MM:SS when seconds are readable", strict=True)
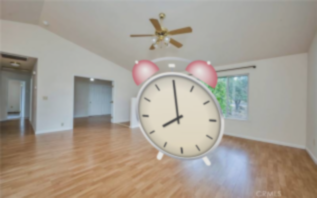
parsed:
**8:00**
